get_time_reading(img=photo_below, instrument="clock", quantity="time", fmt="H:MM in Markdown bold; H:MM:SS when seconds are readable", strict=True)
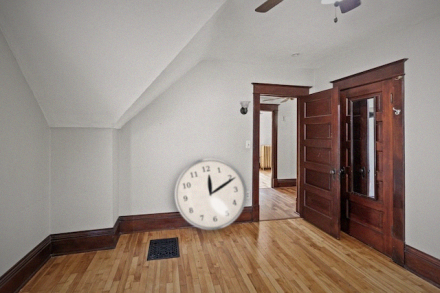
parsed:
**12:11**
